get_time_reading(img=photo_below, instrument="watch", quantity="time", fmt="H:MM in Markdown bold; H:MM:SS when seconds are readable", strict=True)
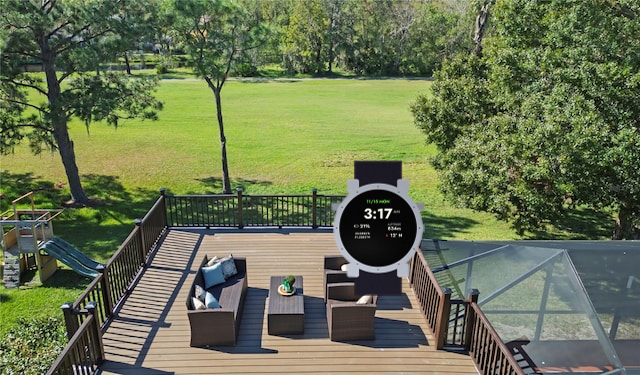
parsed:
**3:17**
